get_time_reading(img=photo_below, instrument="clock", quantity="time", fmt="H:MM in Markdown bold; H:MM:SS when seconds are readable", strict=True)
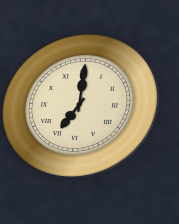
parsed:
**7:00**
